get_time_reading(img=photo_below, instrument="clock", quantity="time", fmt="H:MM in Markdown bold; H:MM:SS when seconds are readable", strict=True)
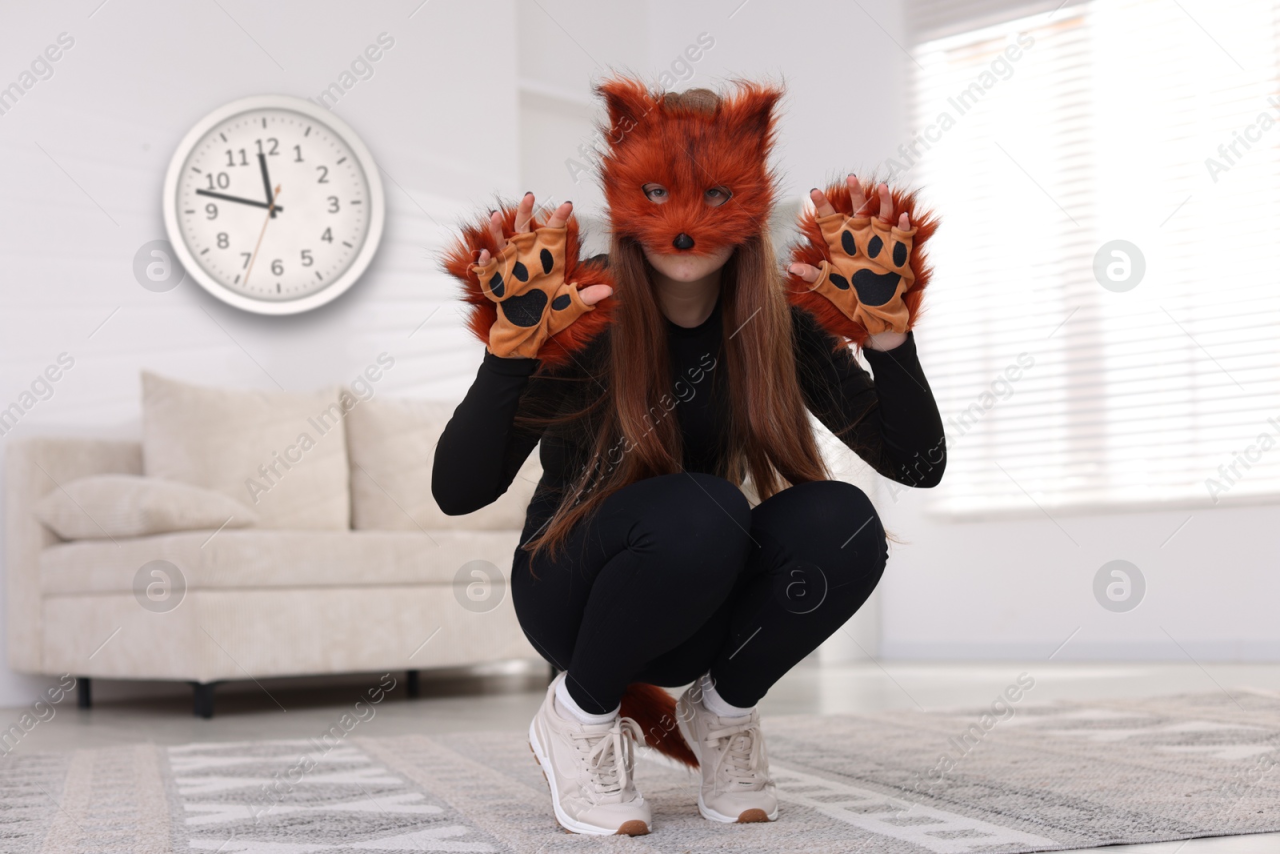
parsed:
**11:47:34**
